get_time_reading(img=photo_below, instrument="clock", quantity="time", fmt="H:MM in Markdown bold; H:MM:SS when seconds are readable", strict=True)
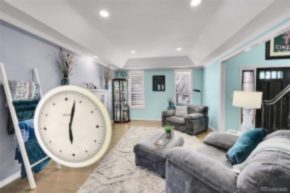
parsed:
**6:03**
